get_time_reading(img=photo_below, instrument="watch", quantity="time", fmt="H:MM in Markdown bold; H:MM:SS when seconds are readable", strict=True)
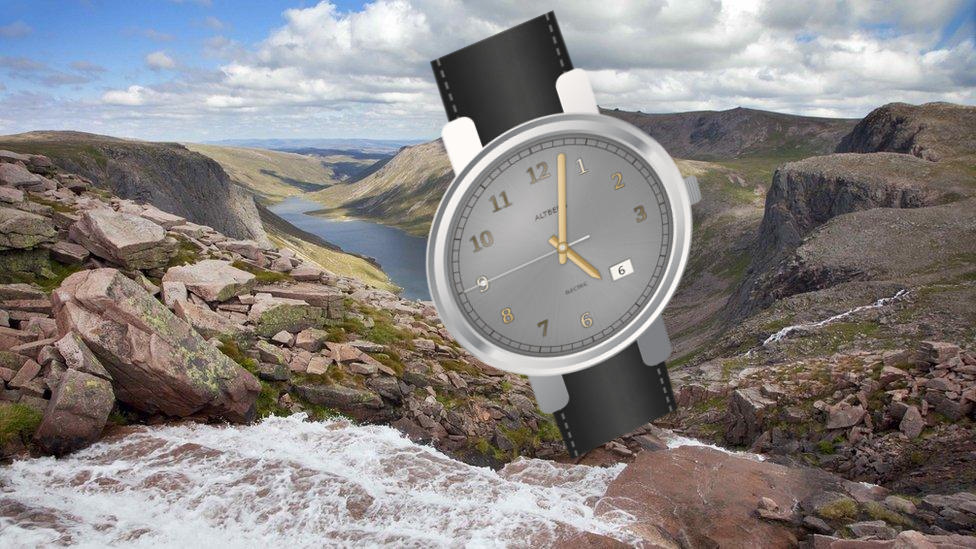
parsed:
**5:02:45**
